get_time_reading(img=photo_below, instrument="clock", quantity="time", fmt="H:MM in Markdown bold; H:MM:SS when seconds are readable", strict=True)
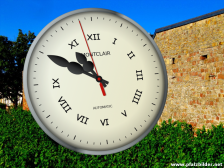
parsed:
**10:49:58**
